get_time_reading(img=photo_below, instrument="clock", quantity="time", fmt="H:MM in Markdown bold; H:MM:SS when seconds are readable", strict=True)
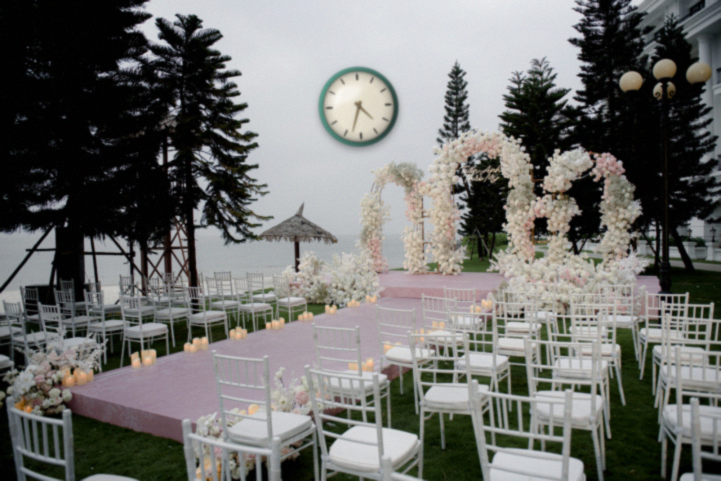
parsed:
**4:33**
